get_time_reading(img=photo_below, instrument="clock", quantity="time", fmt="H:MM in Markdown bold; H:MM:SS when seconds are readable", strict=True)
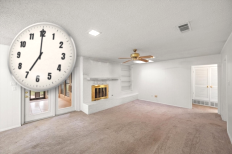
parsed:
**7:00**
